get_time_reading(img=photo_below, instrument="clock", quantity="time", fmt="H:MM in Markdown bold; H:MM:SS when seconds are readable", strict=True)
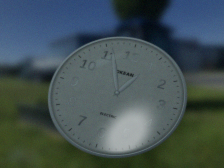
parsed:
**12:56**
